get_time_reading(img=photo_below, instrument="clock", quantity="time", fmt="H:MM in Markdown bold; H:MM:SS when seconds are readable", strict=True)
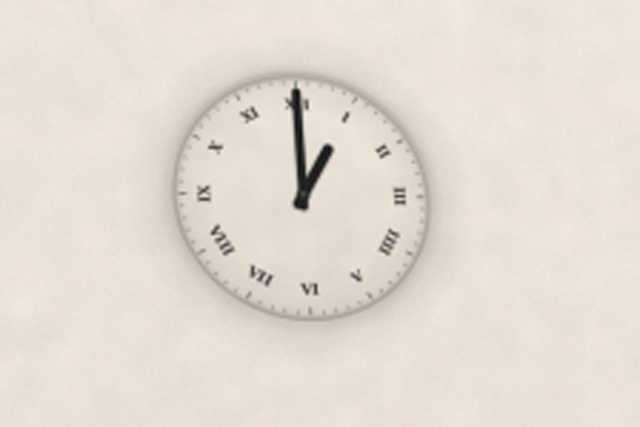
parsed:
**1:00**
